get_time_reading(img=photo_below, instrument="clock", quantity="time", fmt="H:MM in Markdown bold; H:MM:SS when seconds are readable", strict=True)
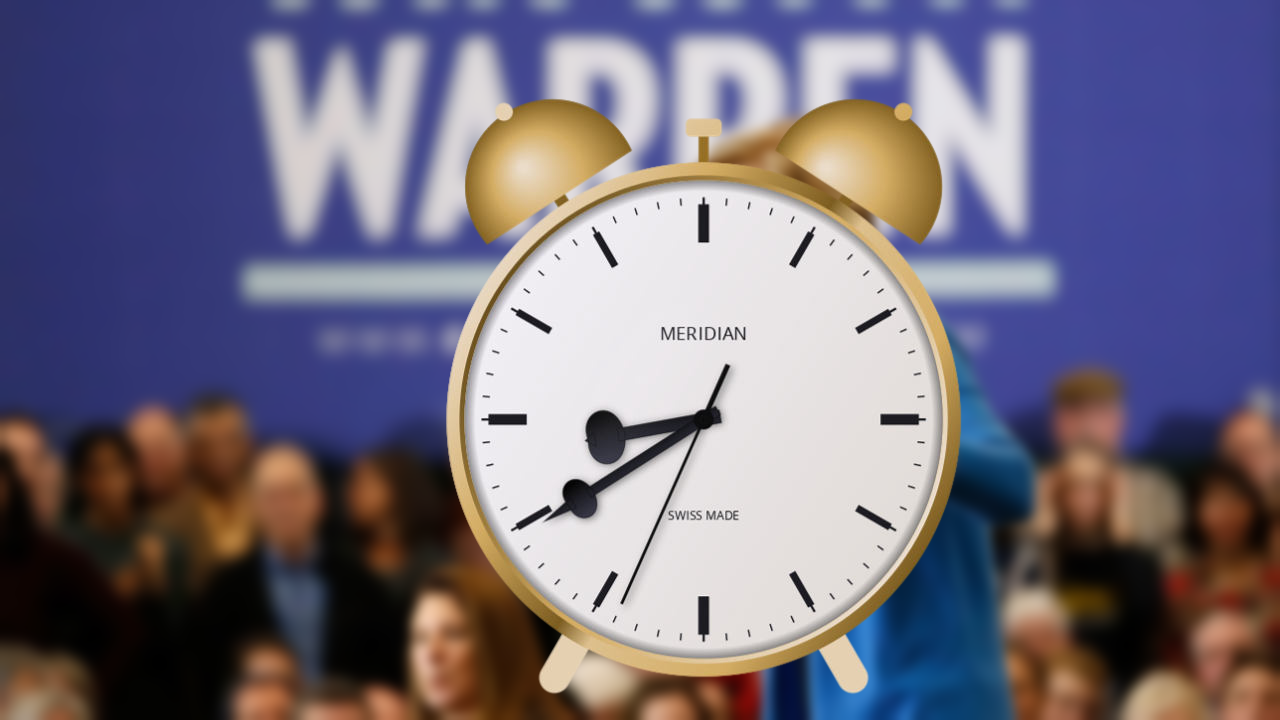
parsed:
**8:39:34**
